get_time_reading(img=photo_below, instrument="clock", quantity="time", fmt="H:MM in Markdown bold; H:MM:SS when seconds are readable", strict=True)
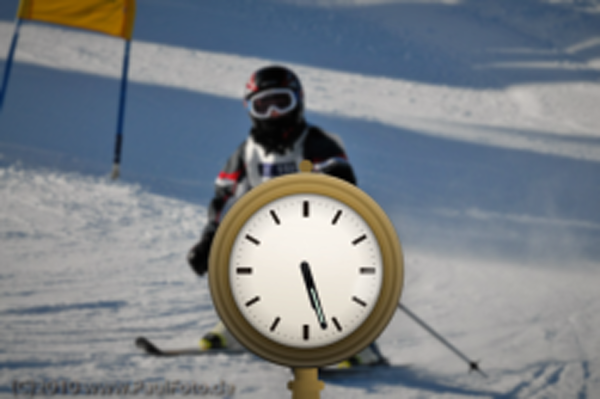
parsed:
**5:27**
